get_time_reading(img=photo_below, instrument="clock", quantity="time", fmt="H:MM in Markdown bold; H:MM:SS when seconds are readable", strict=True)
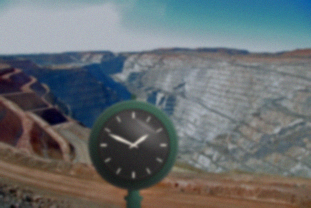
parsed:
**1:49**
